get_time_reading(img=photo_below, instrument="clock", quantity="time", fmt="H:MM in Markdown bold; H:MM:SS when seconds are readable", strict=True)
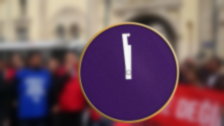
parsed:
**11:59**
